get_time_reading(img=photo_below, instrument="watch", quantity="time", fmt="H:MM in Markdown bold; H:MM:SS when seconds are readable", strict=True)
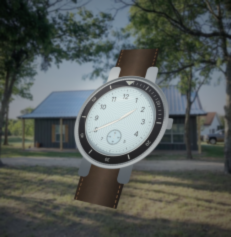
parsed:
**1:40**
